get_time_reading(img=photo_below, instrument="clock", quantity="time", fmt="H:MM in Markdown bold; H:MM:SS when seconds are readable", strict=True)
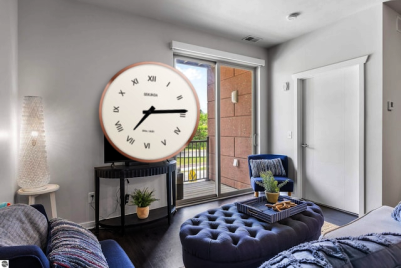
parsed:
**7:14**
